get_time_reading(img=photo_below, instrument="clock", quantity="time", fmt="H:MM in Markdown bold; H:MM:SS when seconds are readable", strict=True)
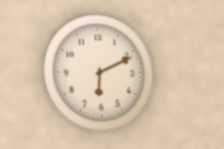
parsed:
**6:11**
